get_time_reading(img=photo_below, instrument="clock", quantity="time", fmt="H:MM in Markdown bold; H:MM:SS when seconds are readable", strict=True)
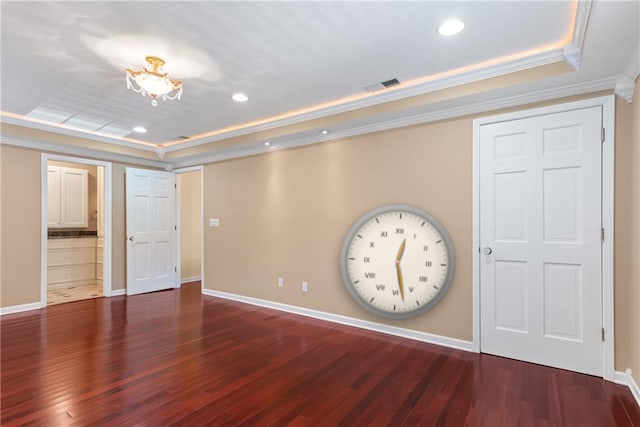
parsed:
**12:28**
